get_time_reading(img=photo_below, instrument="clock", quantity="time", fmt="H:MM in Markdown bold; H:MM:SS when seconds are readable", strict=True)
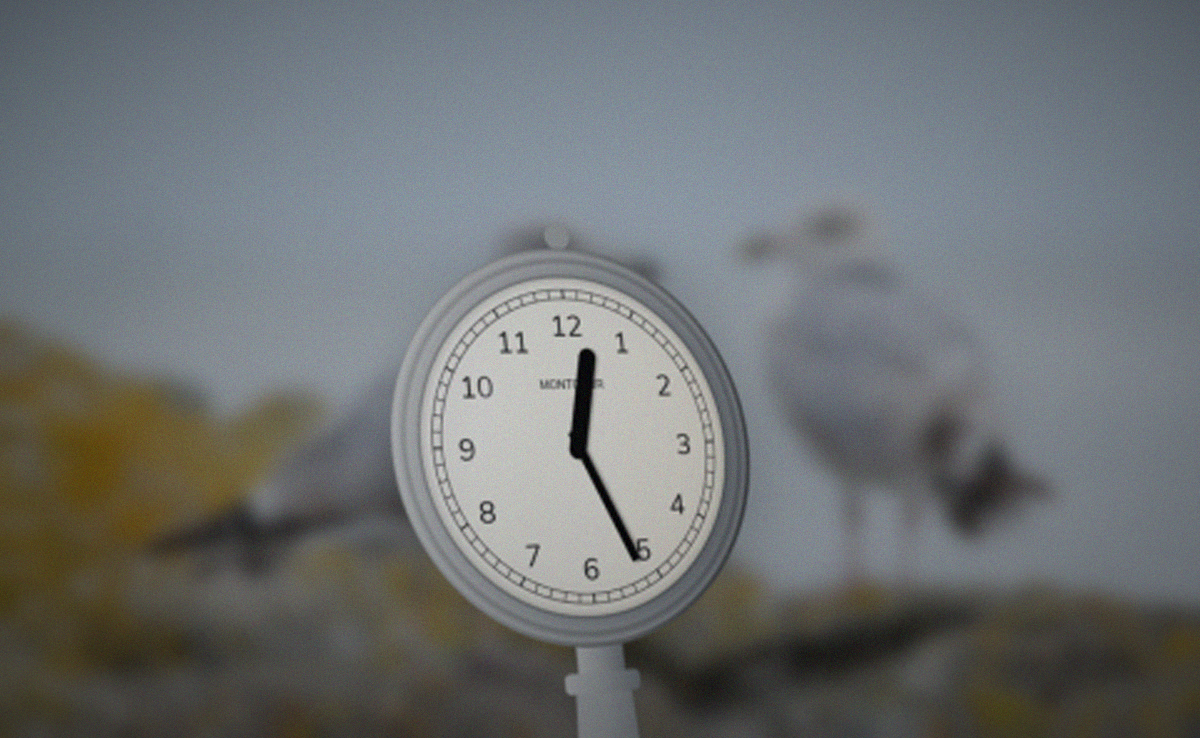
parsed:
**12:26**
